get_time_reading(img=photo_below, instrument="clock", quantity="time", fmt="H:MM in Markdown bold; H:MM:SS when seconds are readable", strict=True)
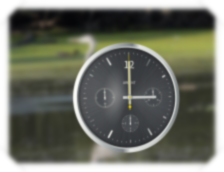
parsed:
**3:00**
